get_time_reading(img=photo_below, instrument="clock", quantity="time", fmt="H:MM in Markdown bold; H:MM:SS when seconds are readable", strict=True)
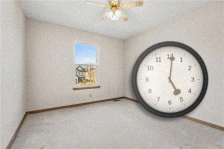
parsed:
**5:01**
